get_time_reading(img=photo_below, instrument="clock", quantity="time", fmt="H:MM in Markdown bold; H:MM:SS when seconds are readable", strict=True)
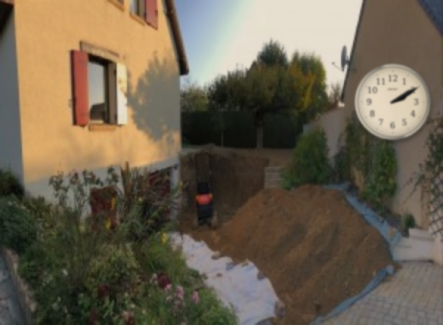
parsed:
**2:10**
